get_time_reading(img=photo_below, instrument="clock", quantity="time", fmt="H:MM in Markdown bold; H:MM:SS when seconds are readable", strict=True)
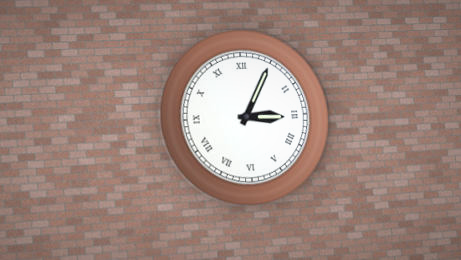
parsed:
**3:05**
